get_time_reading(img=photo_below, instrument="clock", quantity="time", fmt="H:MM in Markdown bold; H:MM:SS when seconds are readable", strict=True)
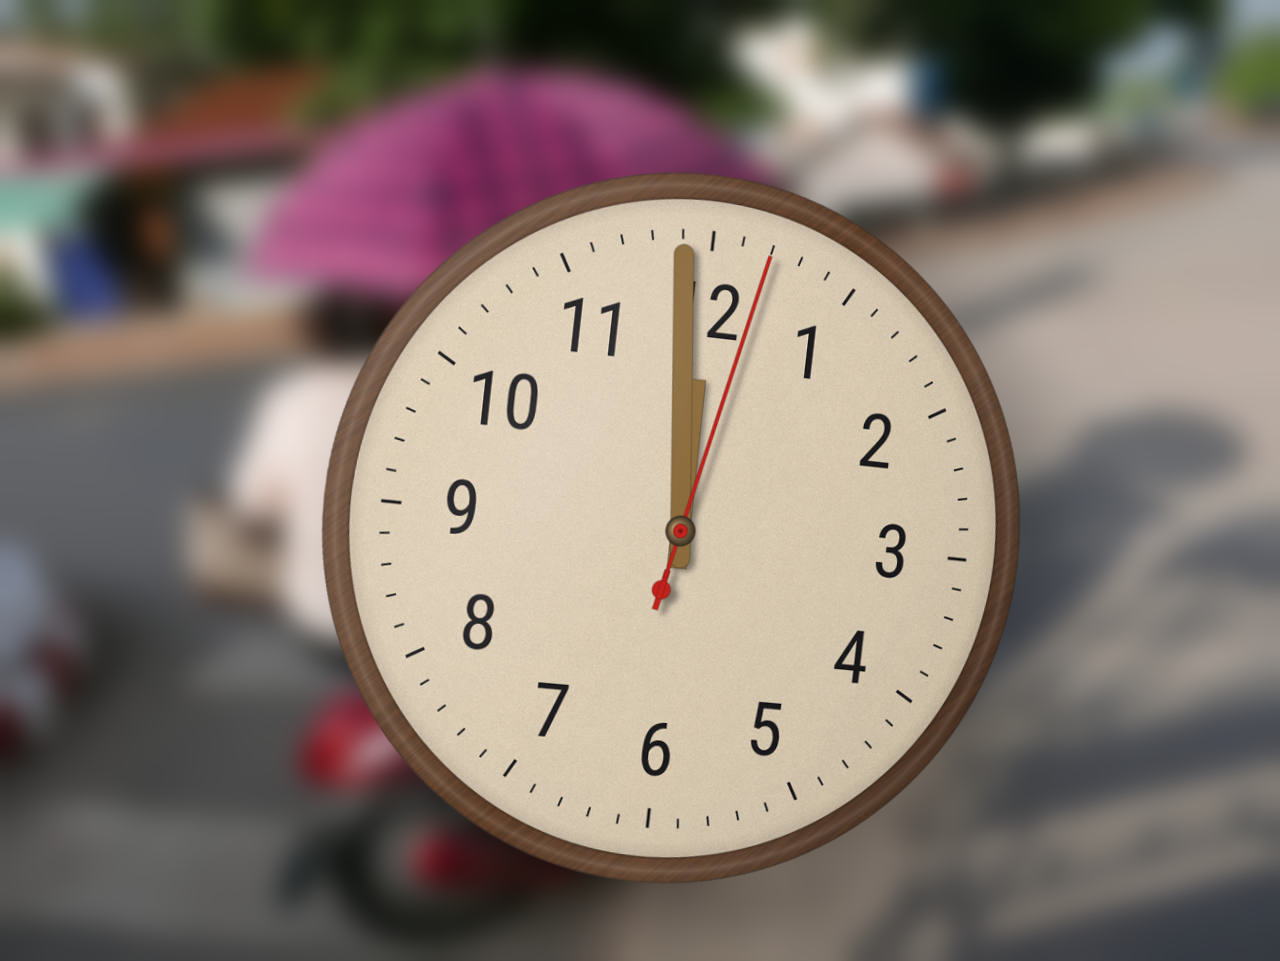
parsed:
**11:59:02**
